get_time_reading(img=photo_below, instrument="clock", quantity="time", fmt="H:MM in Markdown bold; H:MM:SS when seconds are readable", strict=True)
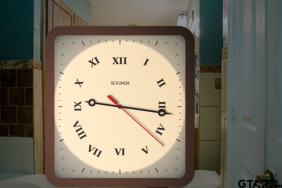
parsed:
**9:16:22**
